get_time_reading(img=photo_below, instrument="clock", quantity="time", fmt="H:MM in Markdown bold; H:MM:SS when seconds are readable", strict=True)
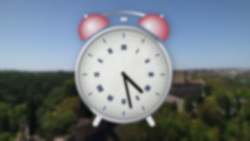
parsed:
**4:28**
